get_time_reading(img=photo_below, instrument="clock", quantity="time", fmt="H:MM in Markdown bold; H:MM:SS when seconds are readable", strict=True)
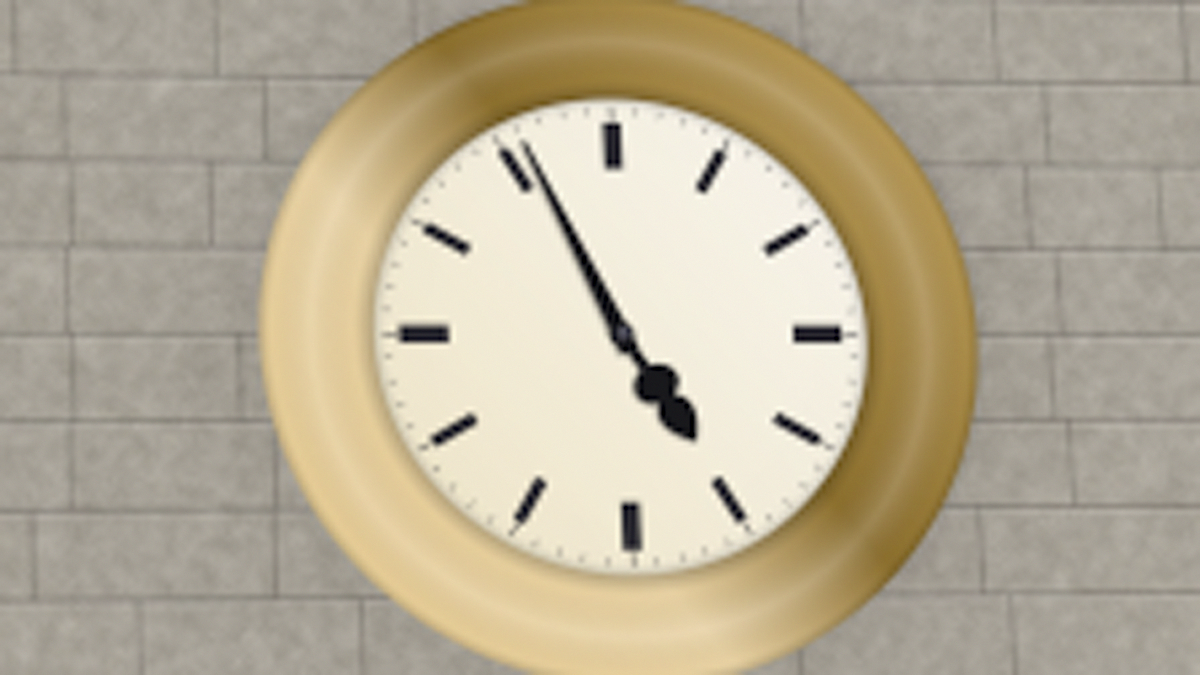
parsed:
**4:56**
